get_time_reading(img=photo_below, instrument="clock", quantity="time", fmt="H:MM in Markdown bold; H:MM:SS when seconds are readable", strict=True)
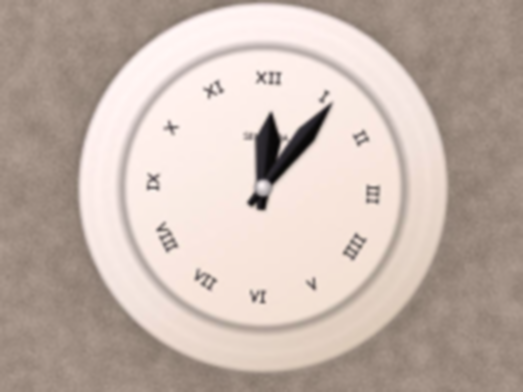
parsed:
**12:06**
